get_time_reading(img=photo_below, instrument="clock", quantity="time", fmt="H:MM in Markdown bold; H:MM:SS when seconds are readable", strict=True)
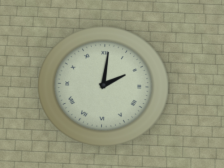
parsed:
**2:01**
